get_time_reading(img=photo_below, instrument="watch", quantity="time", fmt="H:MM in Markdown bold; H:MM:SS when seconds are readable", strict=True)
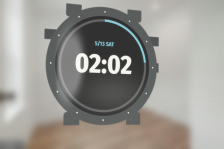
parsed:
**2:02**
